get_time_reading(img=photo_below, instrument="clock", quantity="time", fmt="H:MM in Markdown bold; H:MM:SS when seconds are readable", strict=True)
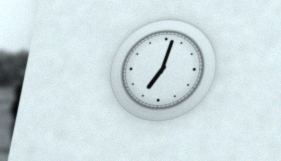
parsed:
**7:02**
